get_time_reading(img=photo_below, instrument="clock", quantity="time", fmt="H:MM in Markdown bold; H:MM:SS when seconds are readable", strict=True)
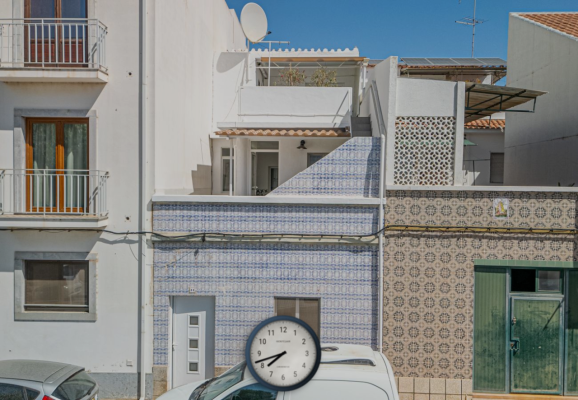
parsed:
**7:42**
